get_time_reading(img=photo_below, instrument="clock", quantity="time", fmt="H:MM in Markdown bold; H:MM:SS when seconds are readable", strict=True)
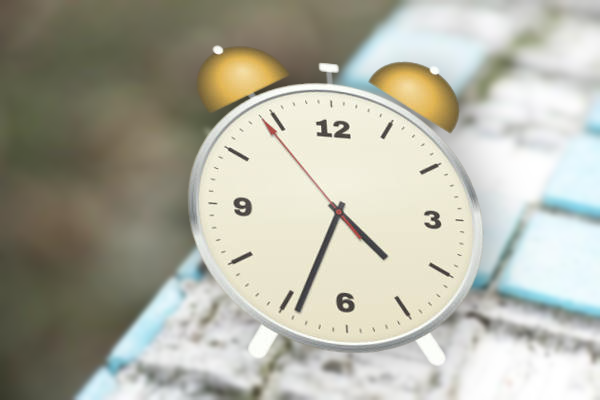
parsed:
**4:33:54**
